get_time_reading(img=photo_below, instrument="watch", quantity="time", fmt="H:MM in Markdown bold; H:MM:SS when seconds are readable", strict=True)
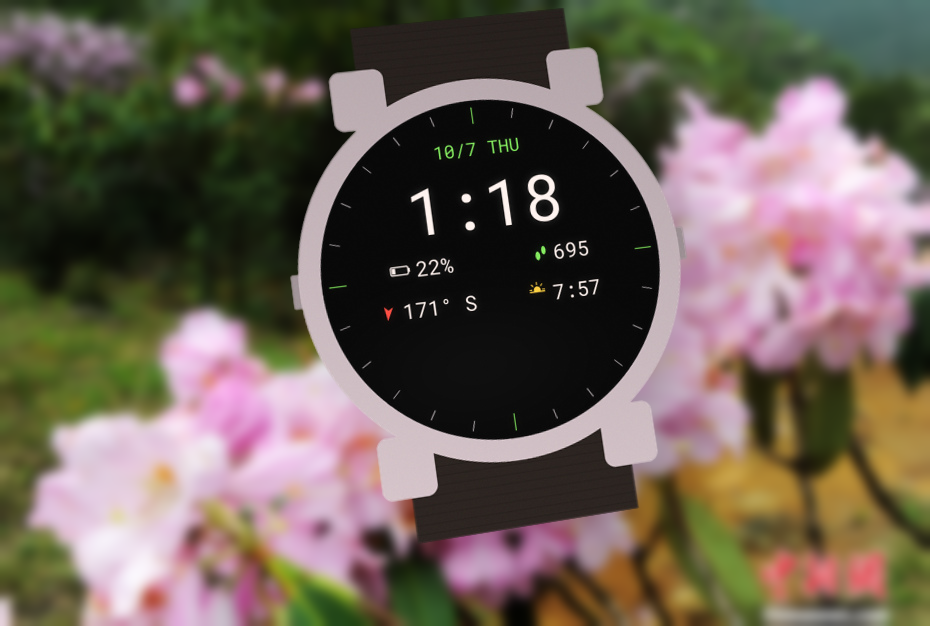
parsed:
**1:18**
